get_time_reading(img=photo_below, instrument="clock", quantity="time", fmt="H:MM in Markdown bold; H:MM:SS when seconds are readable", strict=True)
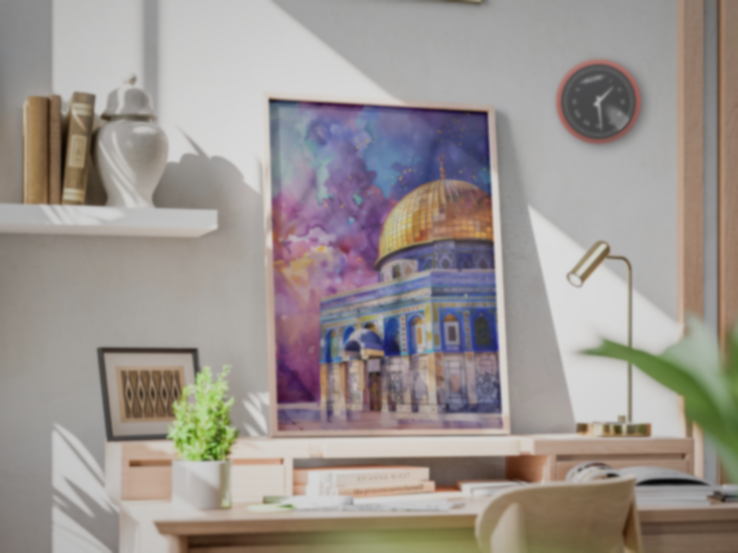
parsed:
**1:29**
